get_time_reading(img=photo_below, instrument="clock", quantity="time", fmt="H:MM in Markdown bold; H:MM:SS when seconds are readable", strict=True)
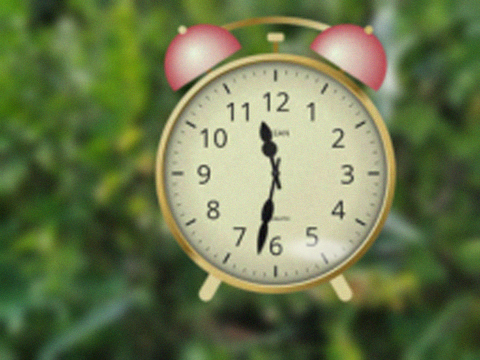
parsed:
**11:32**
